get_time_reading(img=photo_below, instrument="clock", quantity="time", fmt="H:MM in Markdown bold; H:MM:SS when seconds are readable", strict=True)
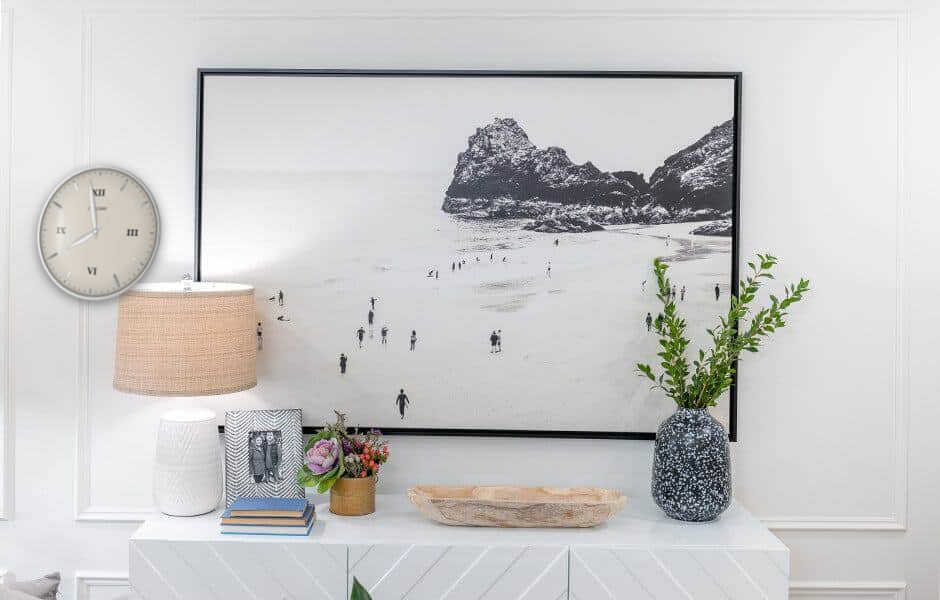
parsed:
**7:58**
